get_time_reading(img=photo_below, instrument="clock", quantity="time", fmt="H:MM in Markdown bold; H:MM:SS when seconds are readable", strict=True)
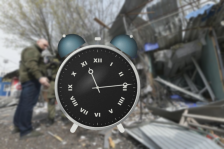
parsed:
**11:14**
